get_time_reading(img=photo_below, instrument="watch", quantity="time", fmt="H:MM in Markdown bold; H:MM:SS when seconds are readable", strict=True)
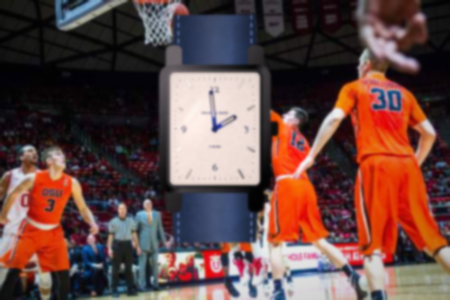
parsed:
**1:59**
